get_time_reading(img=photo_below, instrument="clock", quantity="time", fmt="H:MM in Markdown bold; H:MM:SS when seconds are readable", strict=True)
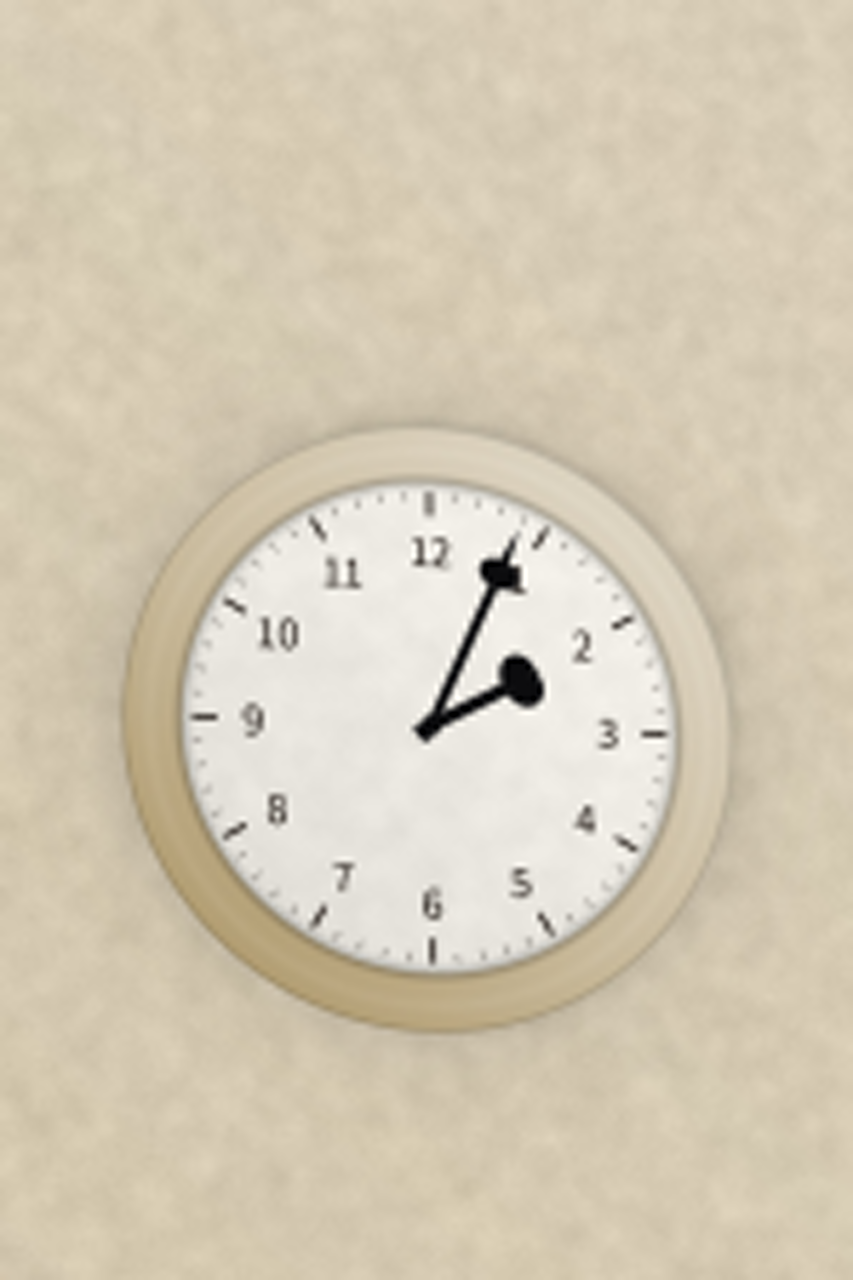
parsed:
**2:04**
